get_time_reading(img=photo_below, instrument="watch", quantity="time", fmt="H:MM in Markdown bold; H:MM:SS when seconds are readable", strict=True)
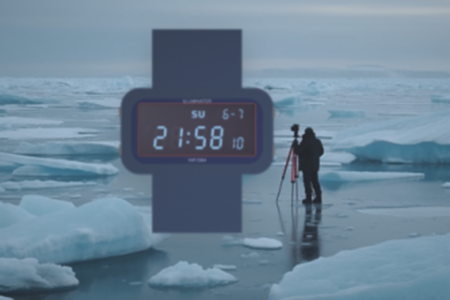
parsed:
**21:58**
